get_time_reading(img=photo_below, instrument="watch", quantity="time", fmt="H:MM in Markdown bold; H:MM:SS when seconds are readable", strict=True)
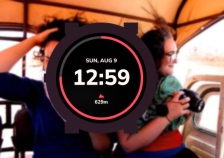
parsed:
**12:59**
